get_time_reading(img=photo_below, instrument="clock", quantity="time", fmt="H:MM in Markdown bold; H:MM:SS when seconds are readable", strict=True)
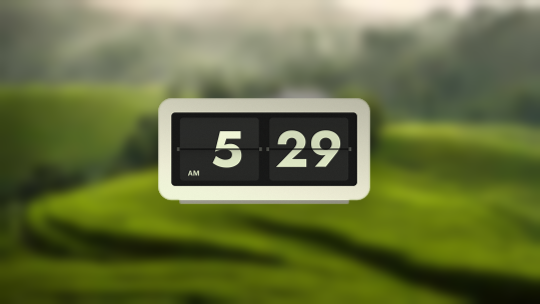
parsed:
**5:29**
